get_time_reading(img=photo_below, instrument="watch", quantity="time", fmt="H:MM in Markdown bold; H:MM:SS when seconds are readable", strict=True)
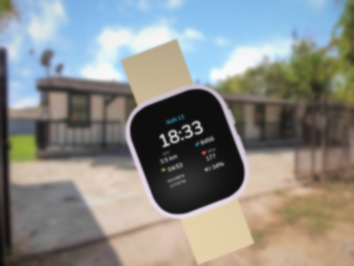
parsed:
**18:33**
